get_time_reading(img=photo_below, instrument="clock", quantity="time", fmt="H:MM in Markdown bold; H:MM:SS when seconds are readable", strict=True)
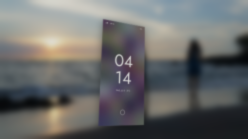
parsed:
**4:14**
